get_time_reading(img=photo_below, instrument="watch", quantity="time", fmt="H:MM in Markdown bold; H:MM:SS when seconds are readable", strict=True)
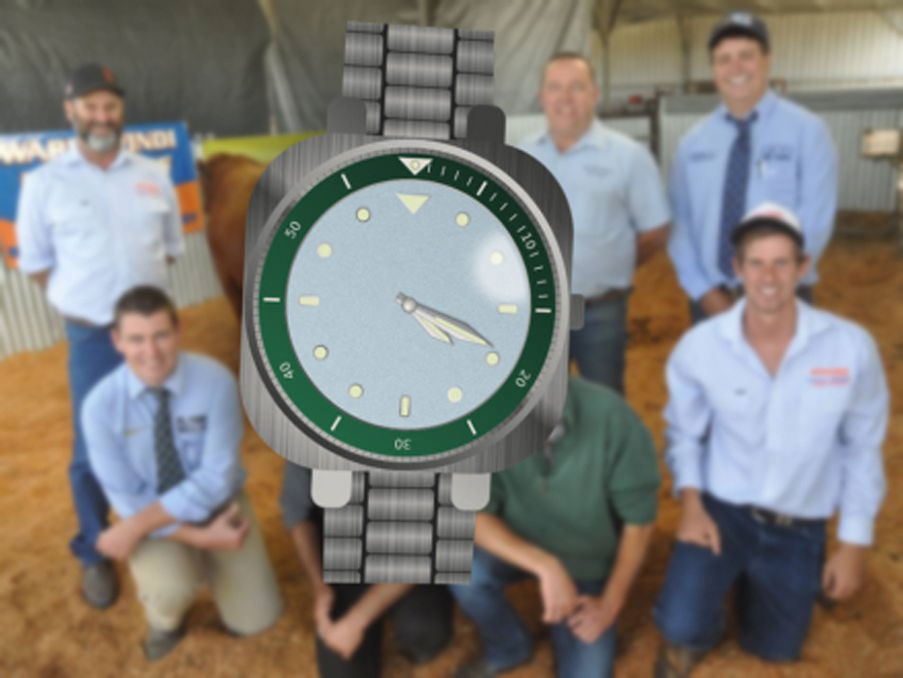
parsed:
**4:19**
